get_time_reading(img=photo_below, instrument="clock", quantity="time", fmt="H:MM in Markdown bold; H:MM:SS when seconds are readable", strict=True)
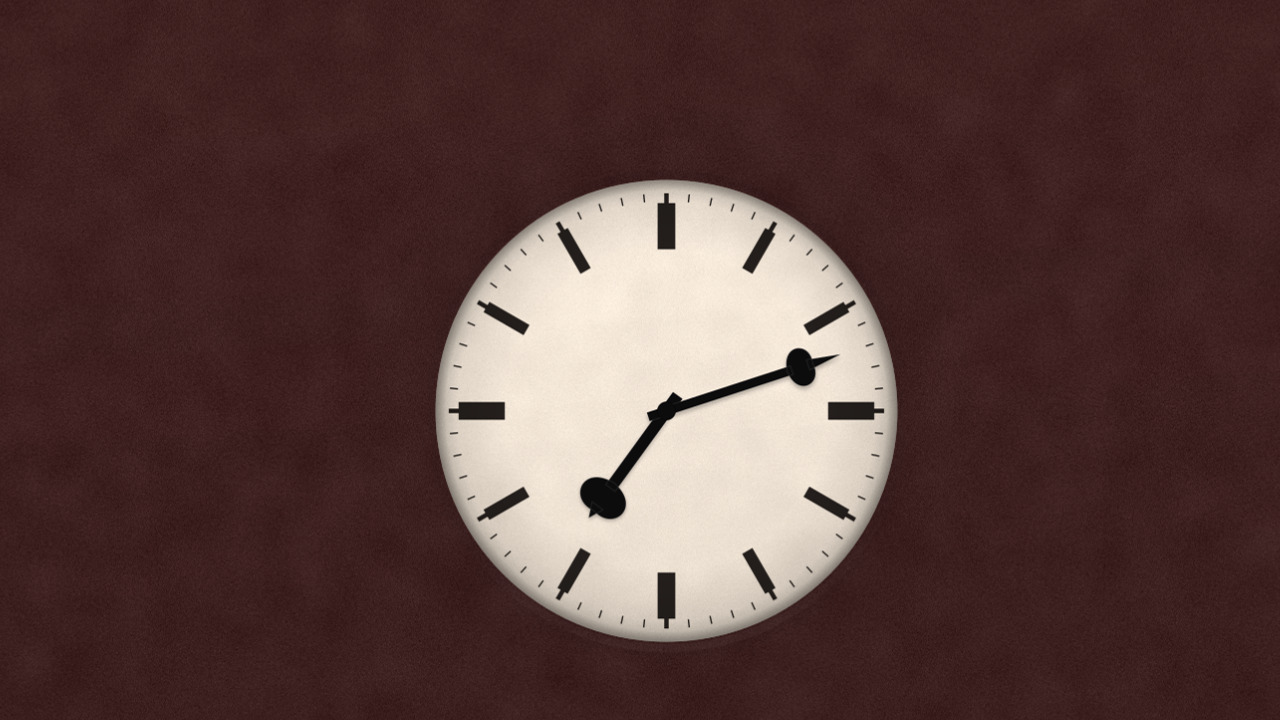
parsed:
**7:12**
